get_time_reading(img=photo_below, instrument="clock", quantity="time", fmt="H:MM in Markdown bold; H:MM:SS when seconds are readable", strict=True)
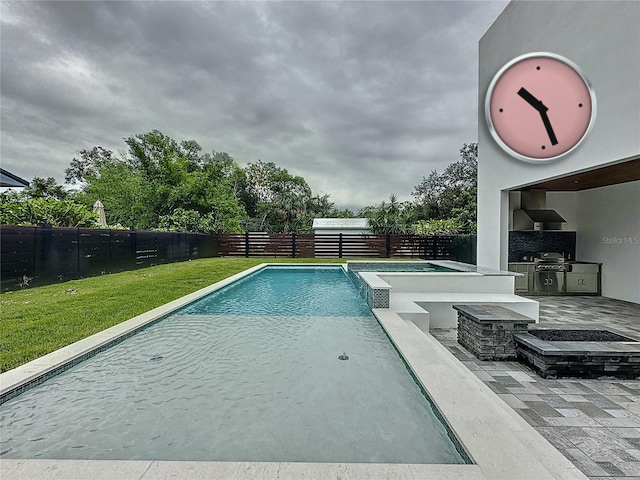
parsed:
**10:27**
